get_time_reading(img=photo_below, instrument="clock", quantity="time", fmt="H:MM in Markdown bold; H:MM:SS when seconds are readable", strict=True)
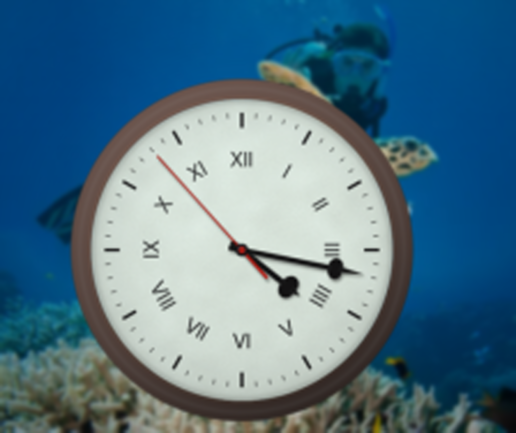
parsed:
**4:16:53**
